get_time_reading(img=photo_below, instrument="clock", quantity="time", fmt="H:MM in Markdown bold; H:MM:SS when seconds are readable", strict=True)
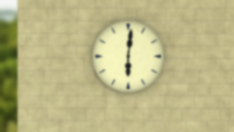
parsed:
**6:01**
